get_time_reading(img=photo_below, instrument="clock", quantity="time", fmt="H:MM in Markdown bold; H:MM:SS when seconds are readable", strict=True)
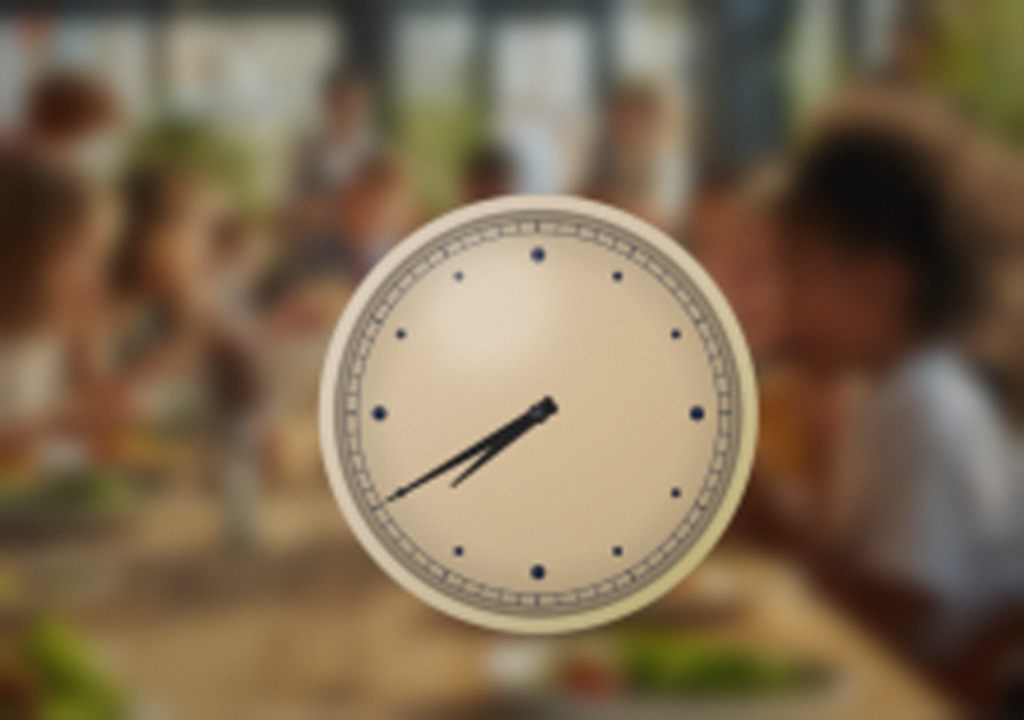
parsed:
**7:40**
